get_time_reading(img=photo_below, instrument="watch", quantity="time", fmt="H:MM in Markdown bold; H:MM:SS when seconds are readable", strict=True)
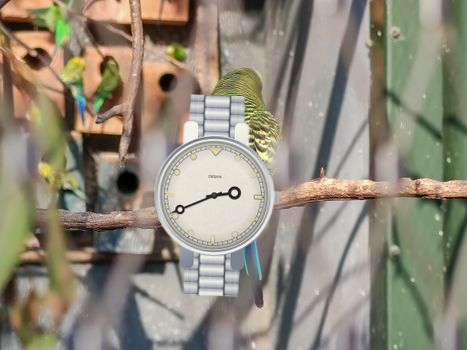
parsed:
**2:41**
